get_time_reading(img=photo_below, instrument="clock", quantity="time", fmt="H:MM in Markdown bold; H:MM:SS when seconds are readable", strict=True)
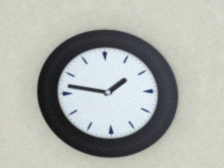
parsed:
**1:47**
